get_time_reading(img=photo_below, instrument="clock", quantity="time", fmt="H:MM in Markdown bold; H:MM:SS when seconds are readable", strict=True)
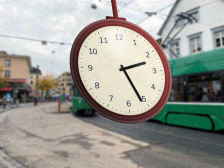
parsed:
**2:26**
